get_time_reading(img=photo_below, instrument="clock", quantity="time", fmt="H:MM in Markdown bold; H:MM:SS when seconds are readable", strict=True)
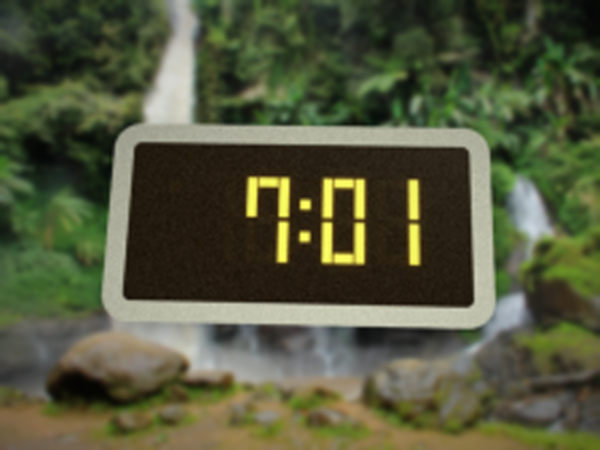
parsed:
**7:01**
